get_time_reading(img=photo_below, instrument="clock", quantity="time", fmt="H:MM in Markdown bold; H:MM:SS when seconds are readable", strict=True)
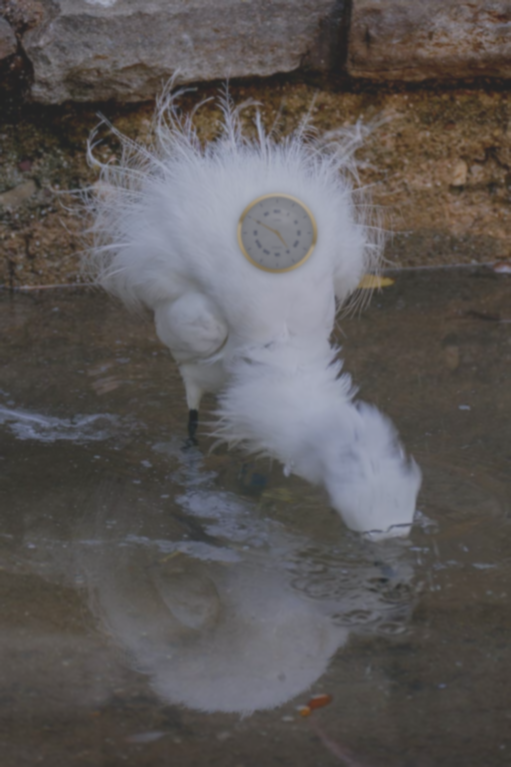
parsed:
**4:50**
